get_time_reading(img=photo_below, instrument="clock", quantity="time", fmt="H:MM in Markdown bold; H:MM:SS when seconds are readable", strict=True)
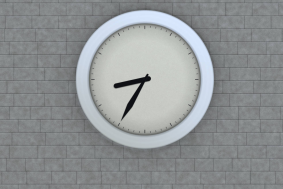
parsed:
**8:35**
